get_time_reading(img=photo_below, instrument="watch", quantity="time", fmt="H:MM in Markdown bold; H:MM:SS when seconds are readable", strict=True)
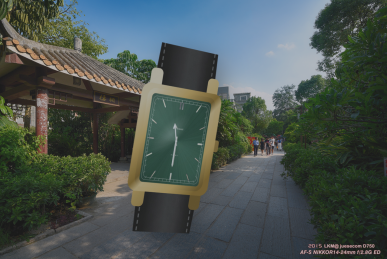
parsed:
**11:30**
